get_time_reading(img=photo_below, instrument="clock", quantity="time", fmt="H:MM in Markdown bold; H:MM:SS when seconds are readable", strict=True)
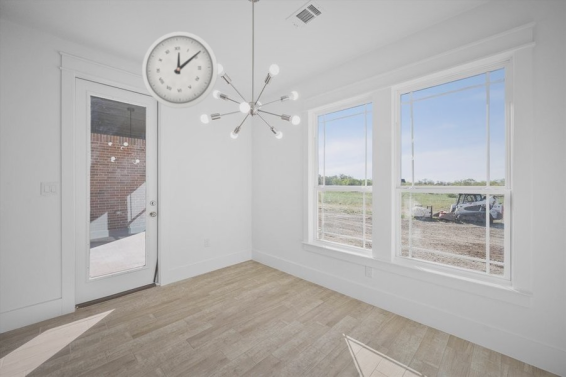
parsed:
**12:09**
